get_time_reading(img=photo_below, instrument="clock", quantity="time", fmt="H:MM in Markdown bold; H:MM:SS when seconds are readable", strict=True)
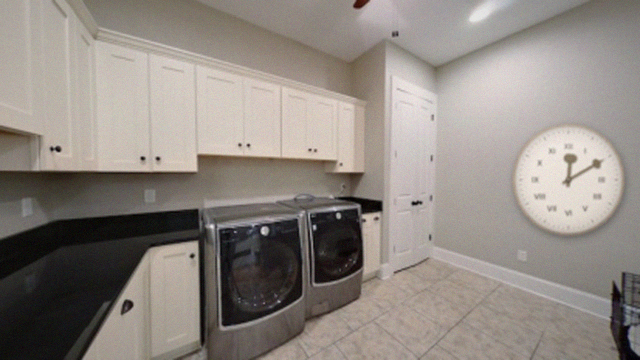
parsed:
**12:10**
